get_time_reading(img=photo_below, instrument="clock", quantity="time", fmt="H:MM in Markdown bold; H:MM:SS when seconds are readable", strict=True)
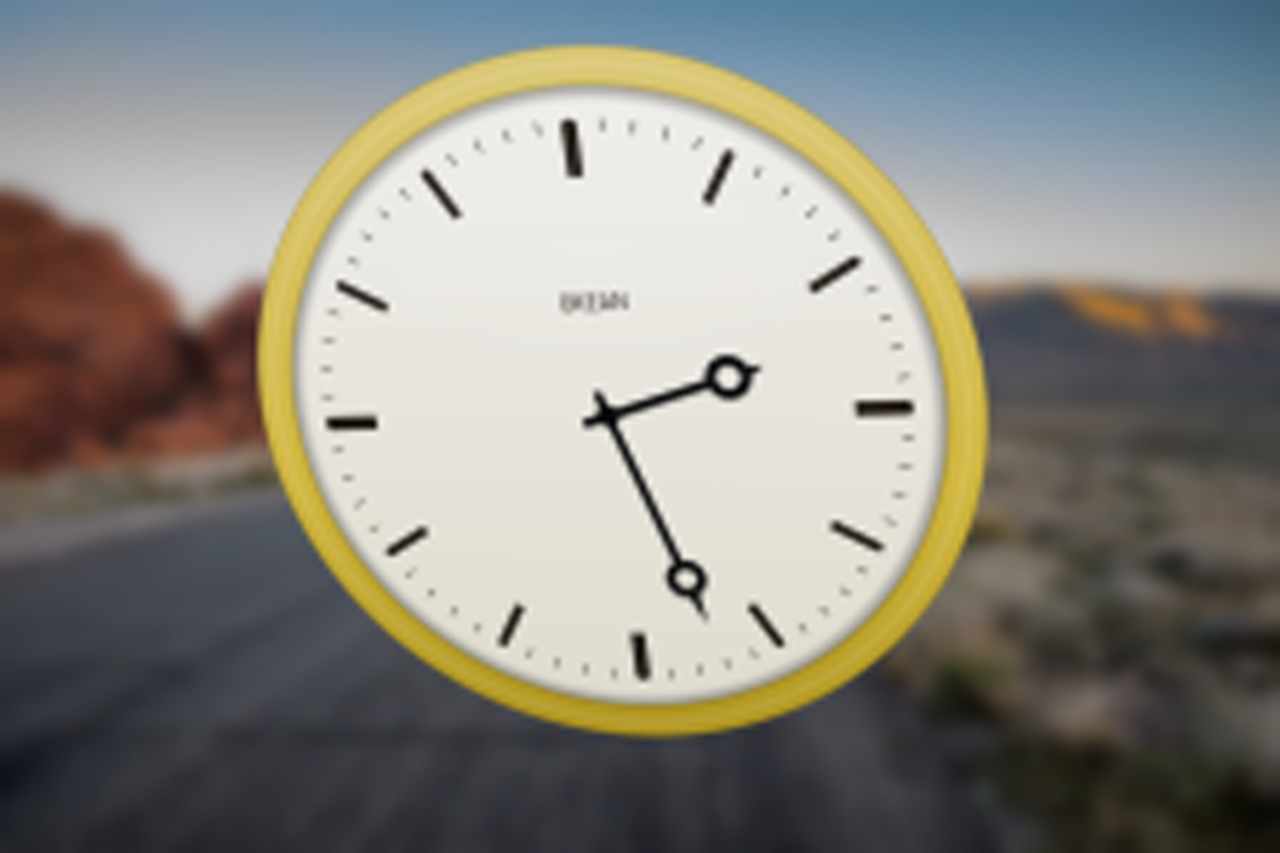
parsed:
**2:27**
